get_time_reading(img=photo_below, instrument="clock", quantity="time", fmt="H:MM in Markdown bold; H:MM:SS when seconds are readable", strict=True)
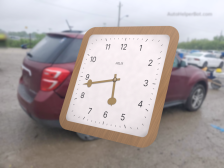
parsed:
**5:43**
